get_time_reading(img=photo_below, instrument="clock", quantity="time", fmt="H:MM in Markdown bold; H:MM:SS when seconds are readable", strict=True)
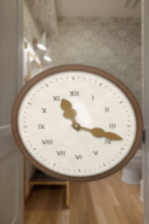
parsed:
**11:18**
